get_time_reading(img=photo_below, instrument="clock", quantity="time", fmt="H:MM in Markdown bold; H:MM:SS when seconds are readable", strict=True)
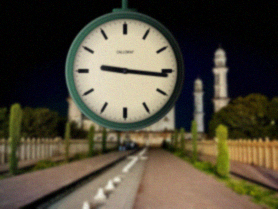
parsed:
**9:16**
